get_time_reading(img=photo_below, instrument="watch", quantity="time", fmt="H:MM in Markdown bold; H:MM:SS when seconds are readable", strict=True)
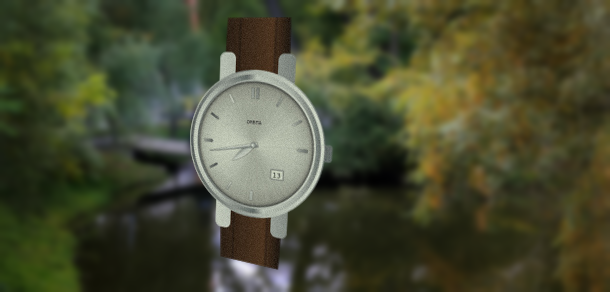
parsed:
**7:43**
